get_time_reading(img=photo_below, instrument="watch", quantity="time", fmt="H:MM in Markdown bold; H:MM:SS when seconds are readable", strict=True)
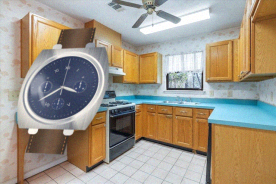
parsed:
**3:39**
